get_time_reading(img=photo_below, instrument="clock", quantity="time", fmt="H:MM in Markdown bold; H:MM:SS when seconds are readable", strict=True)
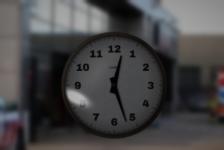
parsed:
**12:27**
